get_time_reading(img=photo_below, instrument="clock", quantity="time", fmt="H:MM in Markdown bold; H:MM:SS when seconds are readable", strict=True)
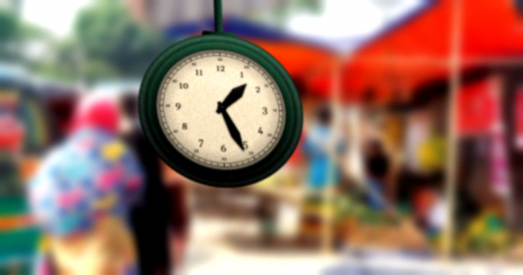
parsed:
**1:26**
